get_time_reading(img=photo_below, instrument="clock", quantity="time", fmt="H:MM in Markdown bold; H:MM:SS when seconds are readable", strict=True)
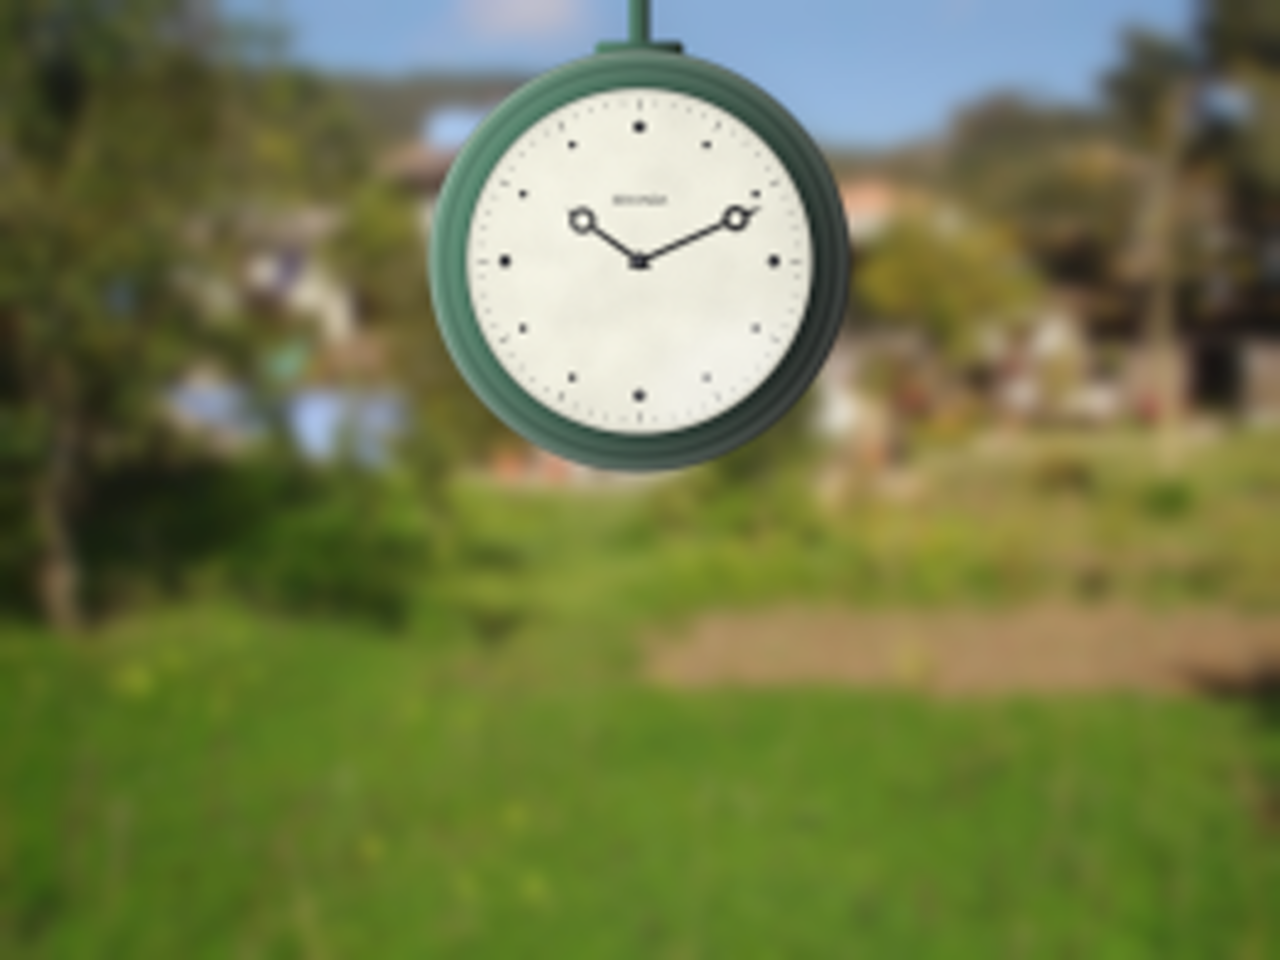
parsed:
**10:11**
